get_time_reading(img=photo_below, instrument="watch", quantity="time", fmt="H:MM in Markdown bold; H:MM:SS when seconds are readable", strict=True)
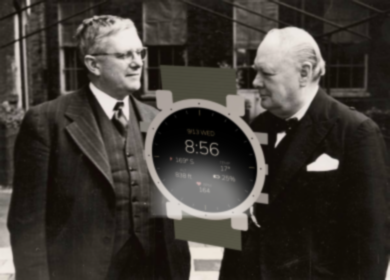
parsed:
**8:56**
